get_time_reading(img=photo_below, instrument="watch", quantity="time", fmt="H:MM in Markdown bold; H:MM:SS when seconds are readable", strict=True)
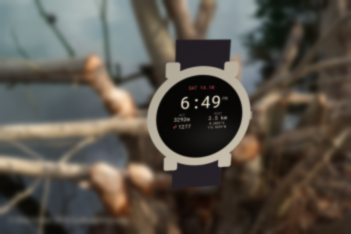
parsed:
**6:49**
